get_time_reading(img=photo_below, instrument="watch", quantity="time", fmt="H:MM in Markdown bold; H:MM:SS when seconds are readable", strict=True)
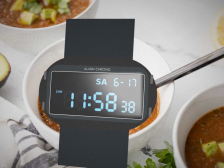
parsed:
**11:58:38**
